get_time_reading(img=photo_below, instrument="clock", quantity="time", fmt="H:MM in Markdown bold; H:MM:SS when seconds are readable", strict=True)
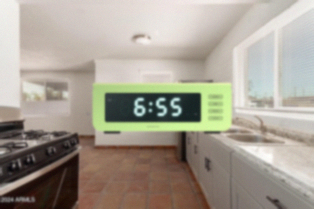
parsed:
**6:55**
